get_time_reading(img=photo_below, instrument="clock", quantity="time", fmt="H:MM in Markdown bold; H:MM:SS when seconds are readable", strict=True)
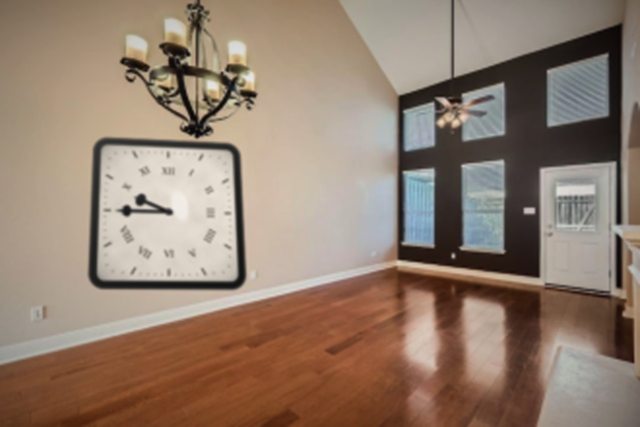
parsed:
**9:45**
